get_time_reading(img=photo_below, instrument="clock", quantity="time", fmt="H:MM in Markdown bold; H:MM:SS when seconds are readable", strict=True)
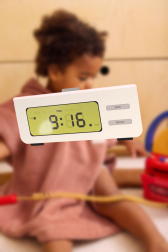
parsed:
**9:16**
